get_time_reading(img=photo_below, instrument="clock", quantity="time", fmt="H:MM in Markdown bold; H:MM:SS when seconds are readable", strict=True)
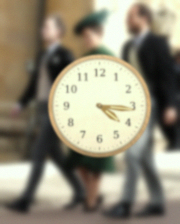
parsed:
**4:16**
